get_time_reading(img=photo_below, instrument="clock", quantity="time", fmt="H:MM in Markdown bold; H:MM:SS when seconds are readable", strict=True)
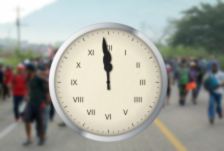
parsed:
**11:59**
